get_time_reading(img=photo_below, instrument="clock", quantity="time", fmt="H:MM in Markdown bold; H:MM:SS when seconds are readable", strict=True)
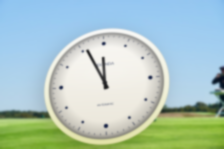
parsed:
**11:56**
